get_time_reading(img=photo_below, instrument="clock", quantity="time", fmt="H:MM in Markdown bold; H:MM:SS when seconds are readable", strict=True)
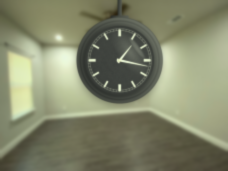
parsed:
**1:17**
